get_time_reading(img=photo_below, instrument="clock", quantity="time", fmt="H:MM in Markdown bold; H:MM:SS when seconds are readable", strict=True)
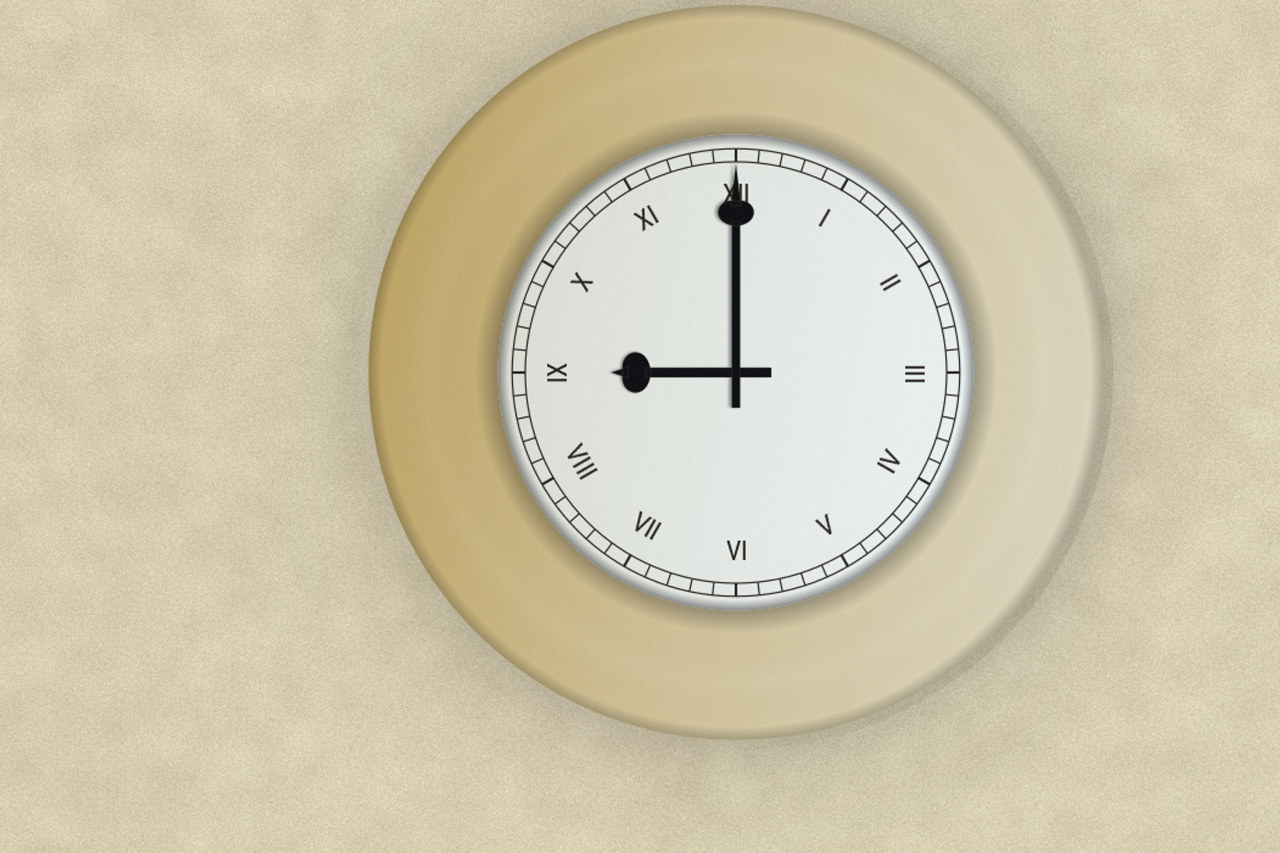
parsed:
**9:00**
